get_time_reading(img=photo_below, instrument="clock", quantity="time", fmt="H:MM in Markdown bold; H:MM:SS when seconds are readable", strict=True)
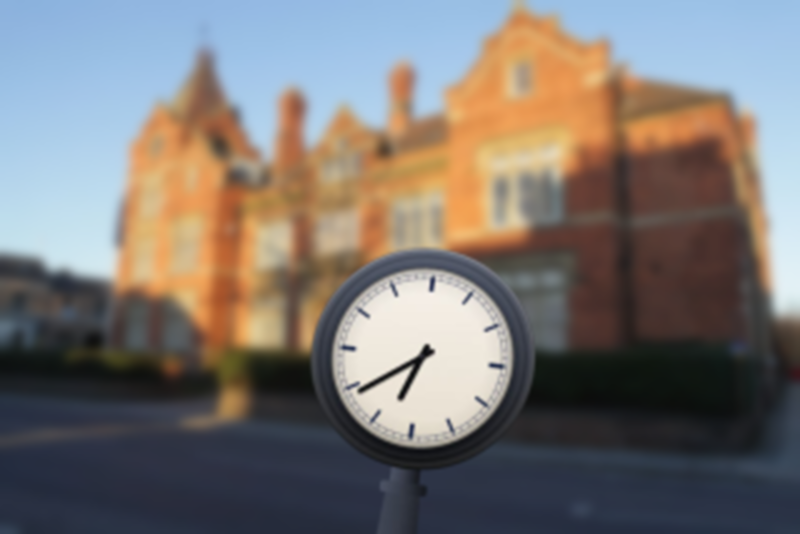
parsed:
**6:39**
